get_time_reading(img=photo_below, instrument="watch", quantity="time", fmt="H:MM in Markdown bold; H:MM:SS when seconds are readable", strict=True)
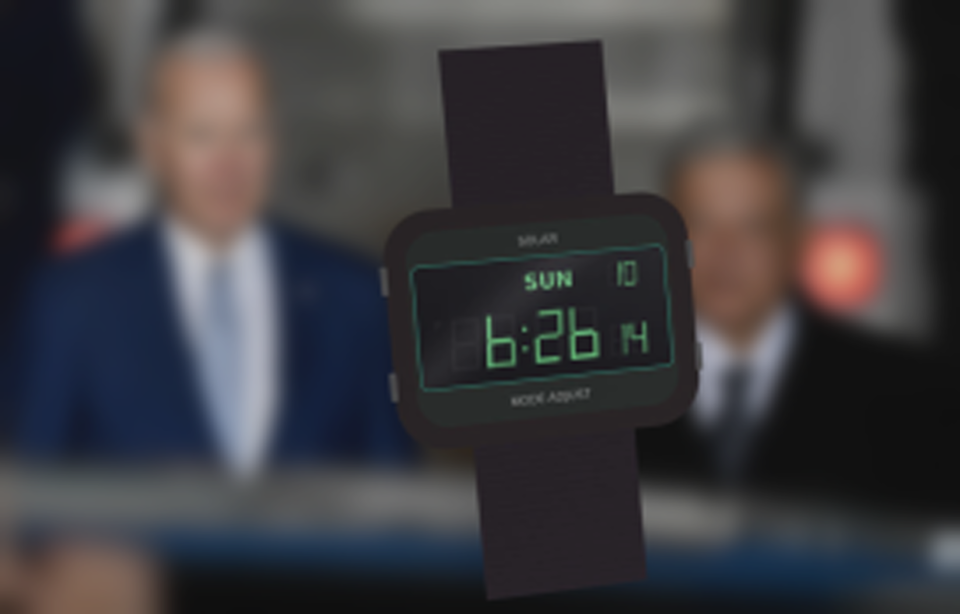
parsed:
**6:26:14**
